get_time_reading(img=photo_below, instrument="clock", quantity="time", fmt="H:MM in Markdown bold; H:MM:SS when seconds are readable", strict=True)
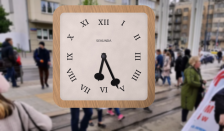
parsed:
**6:26**
